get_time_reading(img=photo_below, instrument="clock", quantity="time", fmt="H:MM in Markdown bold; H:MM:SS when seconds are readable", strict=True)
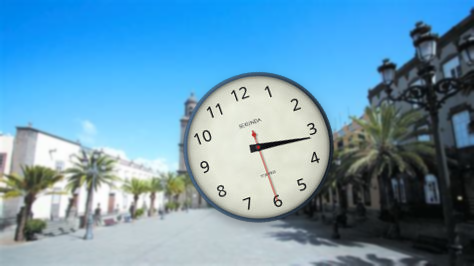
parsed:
**3:16:30**
